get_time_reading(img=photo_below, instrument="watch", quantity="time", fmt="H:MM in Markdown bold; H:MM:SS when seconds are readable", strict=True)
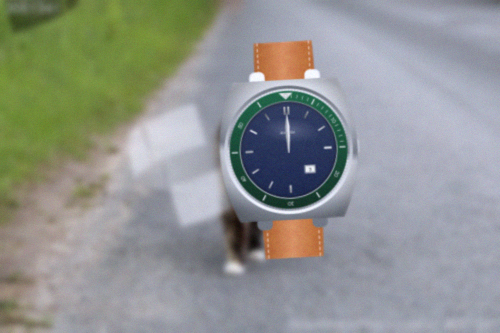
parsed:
**12:00**
